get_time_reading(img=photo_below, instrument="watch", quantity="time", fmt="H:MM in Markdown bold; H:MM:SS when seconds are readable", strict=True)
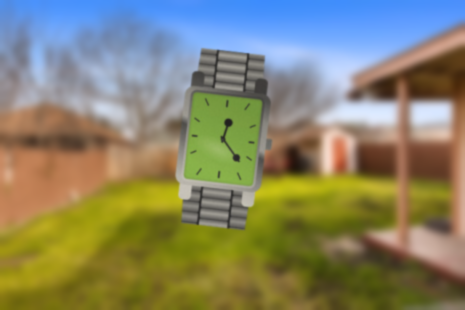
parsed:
**12:23**
